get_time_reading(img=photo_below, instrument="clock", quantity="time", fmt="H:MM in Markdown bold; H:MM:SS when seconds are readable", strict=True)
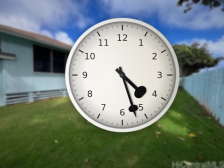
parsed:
**4:27**
